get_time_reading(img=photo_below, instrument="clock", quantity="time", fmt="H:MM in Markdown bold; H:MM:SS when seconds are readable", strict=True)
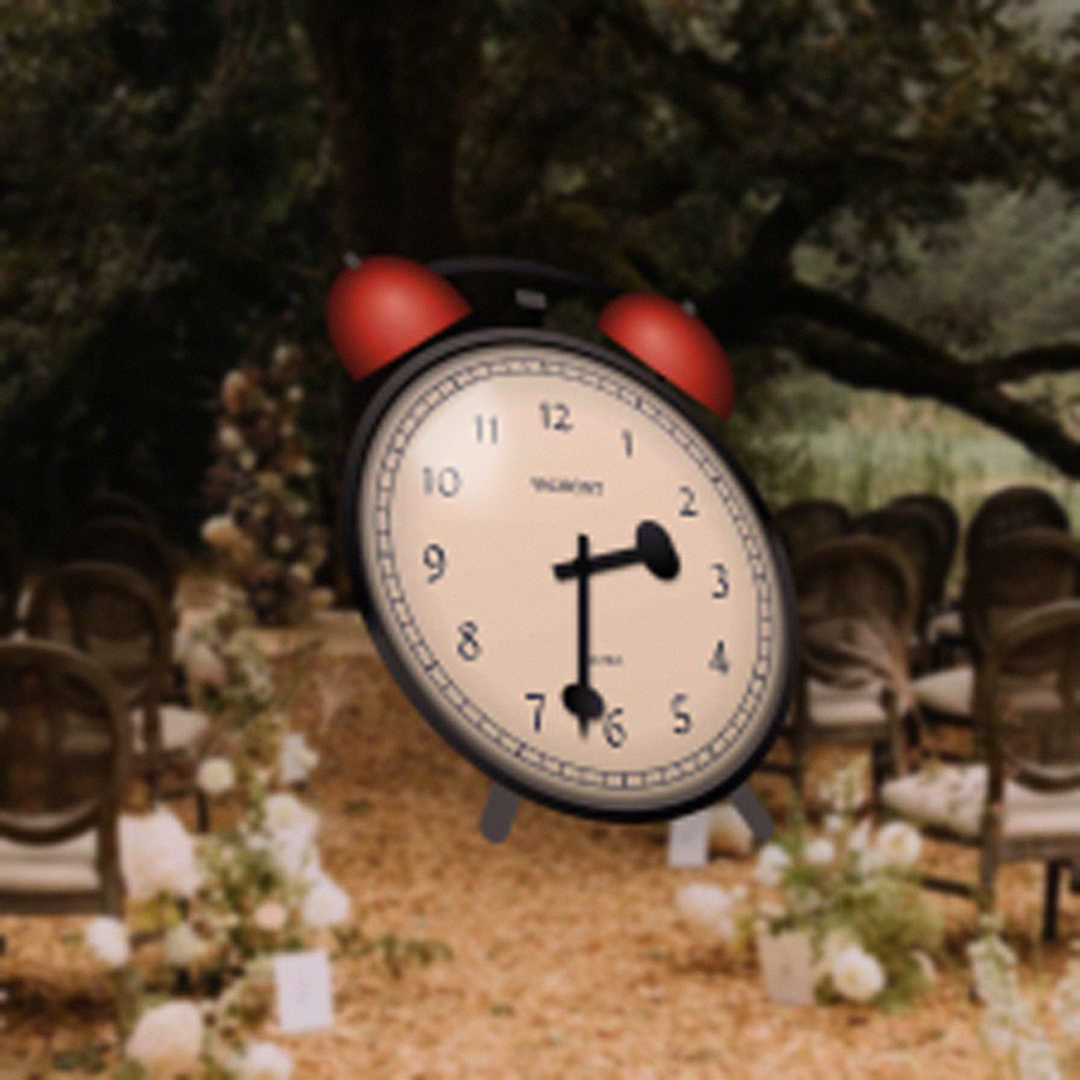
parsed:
**2:32**
